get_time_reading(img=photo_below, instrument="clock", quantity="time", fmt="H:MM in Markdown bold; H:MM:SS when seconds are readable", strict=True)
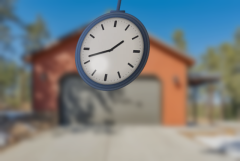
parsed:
**1:42**
